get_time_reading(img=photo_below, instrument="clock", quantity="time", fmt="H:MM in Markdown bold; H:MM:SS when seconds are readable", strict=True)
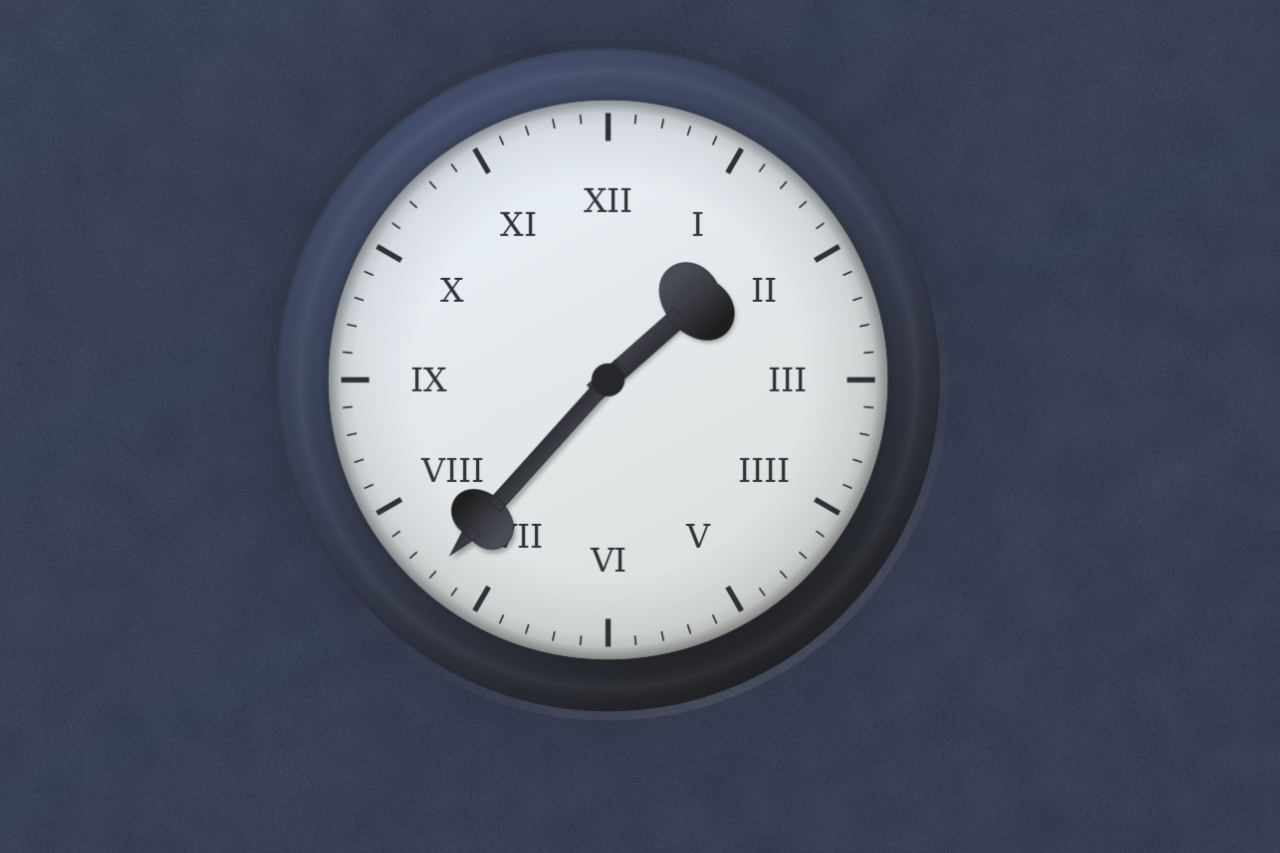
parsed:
**1:37**
